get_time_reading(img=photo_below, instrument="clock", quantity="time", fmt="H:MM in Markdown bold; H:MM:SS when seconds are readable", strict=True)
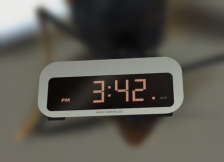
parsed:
**3:42**
